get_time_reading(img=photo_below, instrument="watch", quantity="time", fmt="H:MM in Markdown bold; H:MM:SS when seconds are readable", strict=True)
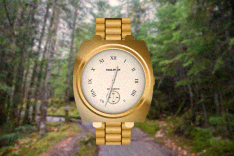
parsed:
**12:33**
